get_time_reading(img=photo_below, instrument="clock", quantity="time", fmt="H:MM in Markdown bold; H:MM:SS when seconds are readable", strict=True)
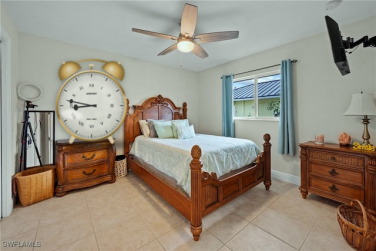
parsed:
**8:47**
